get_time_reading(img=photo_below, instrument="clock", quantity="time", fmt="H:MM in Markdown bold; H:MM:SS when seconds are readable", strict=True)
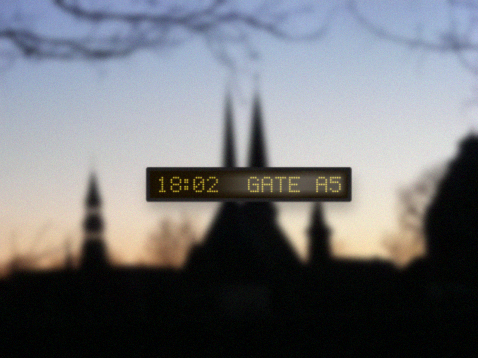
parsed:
**18:02**
